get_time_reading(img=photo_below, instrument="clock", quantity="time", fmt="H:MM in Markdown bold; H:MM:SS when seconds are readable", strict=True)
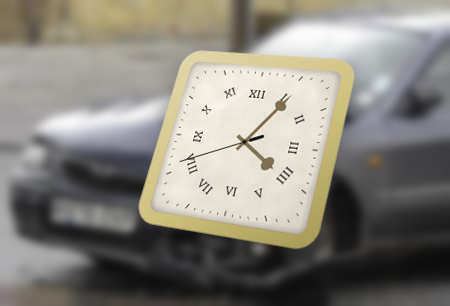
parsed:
**4:05:41**
